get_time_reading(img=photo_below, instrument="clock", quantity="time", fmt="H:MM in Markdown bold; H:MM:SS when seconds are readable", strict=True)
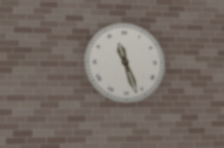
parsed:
**11:27**
